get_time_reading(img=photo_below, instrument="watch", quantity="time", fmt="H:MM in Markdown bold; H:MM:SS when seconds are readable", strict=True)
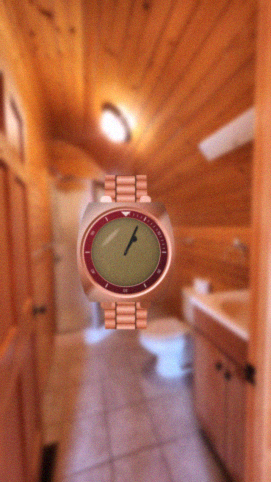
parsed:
**1:04**
